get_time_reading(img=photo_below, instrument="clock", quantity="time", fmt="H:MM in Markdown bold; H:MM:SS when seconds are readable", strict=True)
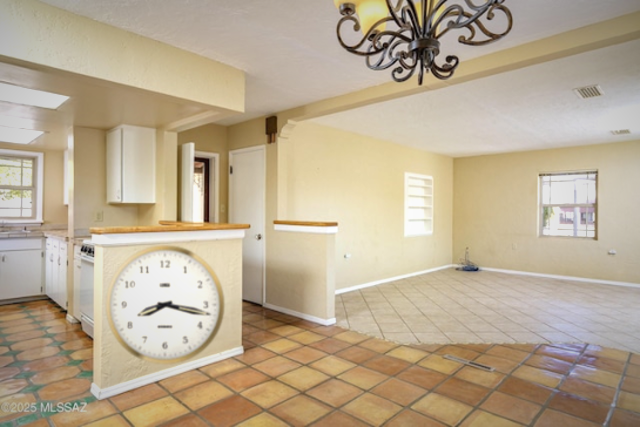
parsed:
**8:17**
